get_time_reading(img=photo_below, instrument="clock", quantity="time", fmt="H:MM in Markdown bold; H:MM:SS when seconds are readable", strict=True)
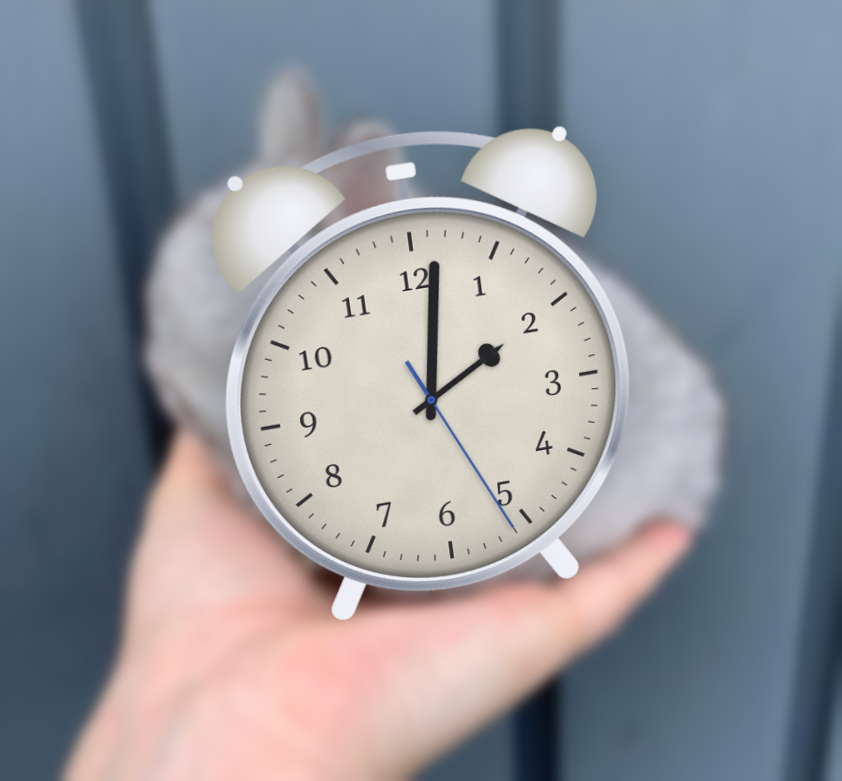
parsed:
**2:01:26**
